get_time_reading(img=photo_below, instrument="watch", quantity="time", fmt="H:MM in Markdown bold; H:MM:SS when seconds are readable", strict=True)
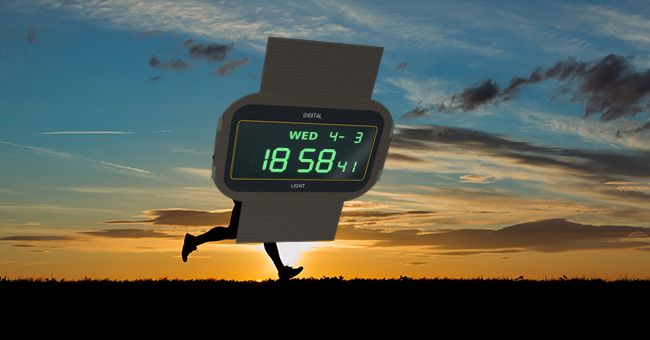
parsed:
**18:58:41**
